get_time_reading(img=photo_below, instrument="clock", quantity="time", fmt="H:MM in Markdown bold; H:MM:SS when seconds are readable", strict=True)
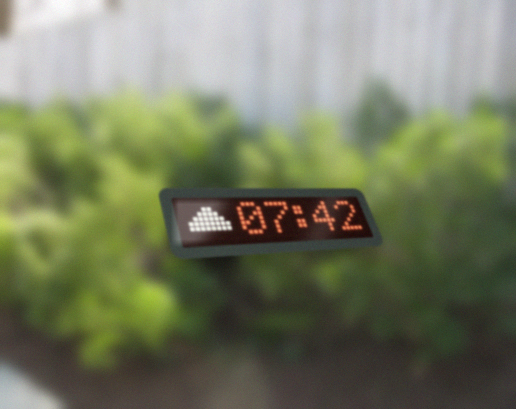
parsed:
**7:42**
